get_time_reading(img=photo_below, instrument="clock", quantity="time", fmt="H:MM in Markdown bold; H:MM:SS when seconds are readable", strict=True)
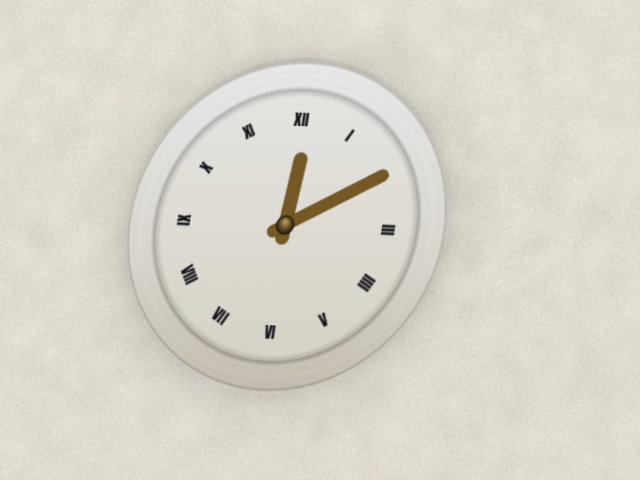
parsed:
**12:10**
